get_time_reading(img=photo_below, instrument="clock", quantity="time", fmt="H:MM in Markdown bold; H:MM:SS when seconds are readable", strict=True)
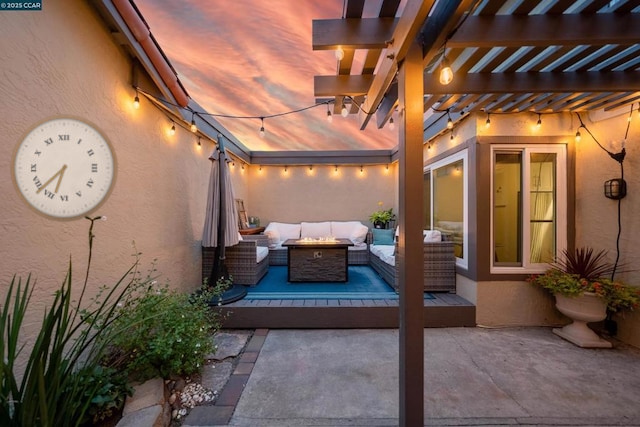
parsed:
**6:38**
